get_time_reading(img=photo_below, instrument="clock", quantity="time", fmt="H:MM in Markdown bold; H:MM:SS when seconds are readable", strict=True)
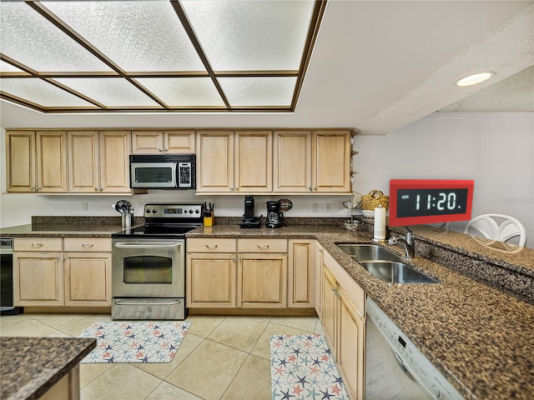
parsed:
**11:20**
